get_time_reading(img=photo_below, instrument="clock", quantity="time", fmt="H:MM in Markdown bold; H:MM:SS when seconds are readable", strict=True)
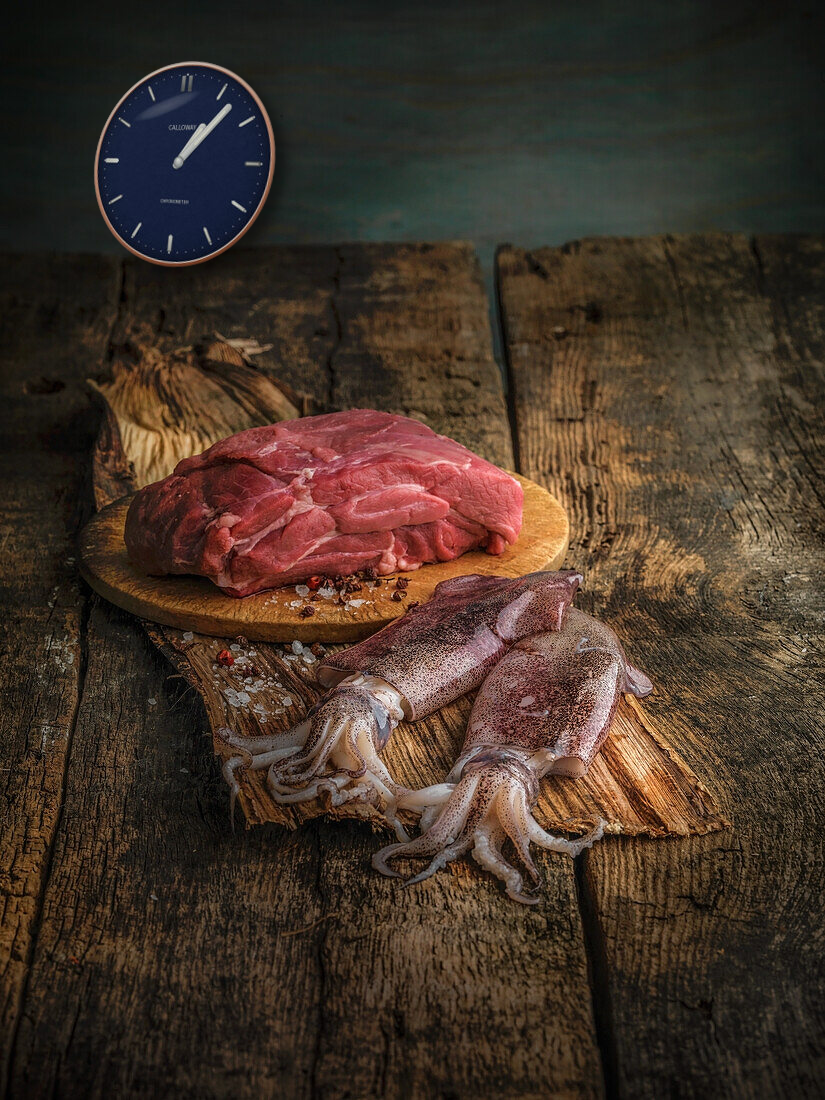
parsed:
**1:07**
